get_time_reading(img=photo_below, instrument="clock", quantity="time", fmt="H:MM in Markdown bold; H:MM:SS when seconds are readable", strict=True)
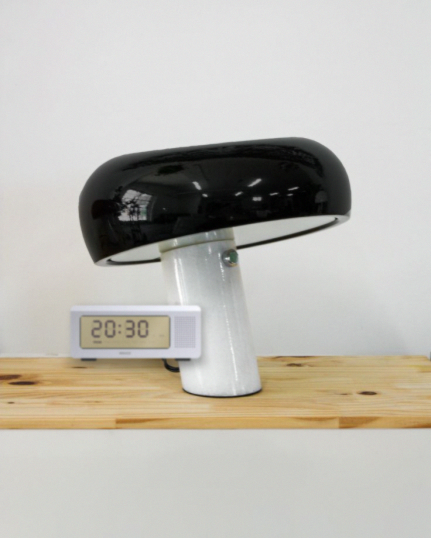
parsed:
**20:30**
